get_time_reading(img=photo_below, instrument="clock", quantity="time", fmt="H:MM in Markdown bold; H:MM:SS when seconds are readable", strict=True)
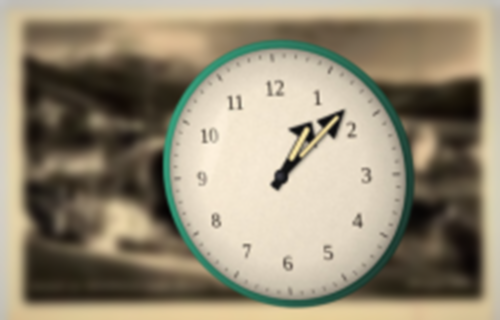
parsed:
**1:08**
